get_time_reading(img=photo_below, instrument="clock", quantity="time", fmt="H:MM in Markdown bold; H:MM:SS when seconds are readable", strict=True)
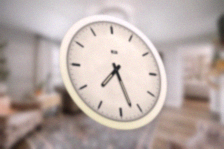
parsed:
**7:27**
